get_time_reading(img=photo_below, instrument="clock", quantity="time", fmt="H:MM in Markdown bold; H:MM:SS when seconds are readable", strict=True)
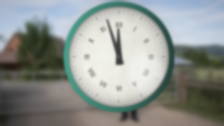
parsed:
**11:57**
